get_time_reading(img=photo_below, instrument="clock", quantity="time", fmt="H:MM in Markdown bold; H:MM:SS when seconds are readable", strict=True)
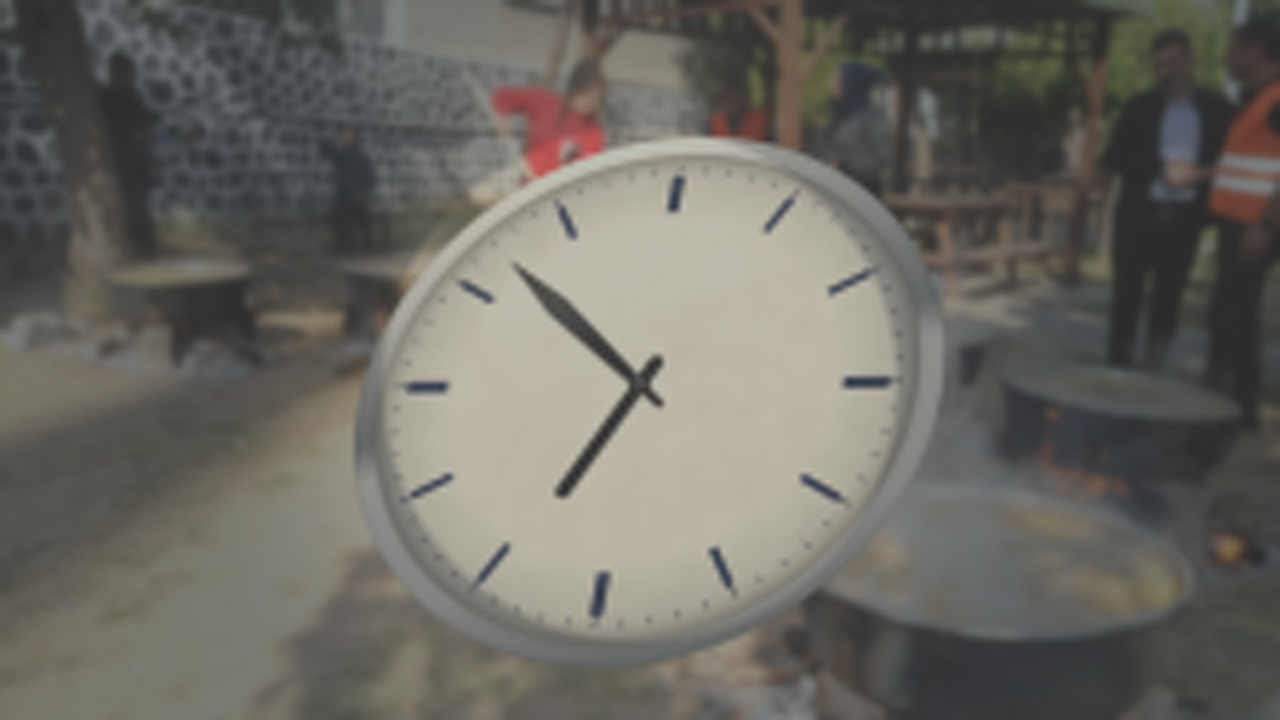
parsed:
**6:52**
